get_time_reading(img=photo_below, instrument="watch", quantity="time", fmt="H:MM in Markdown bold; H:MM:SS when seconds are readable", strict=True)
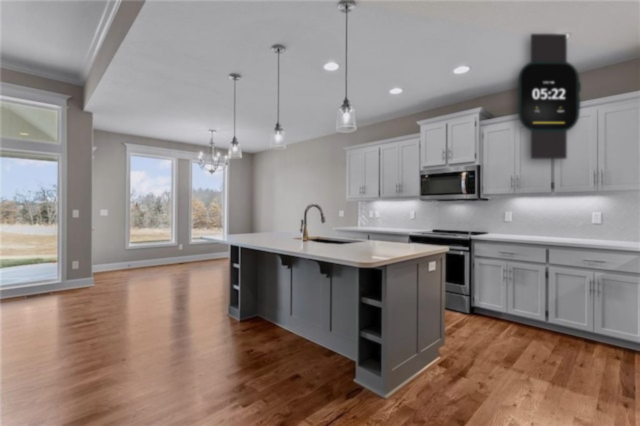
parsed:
**5:22**
